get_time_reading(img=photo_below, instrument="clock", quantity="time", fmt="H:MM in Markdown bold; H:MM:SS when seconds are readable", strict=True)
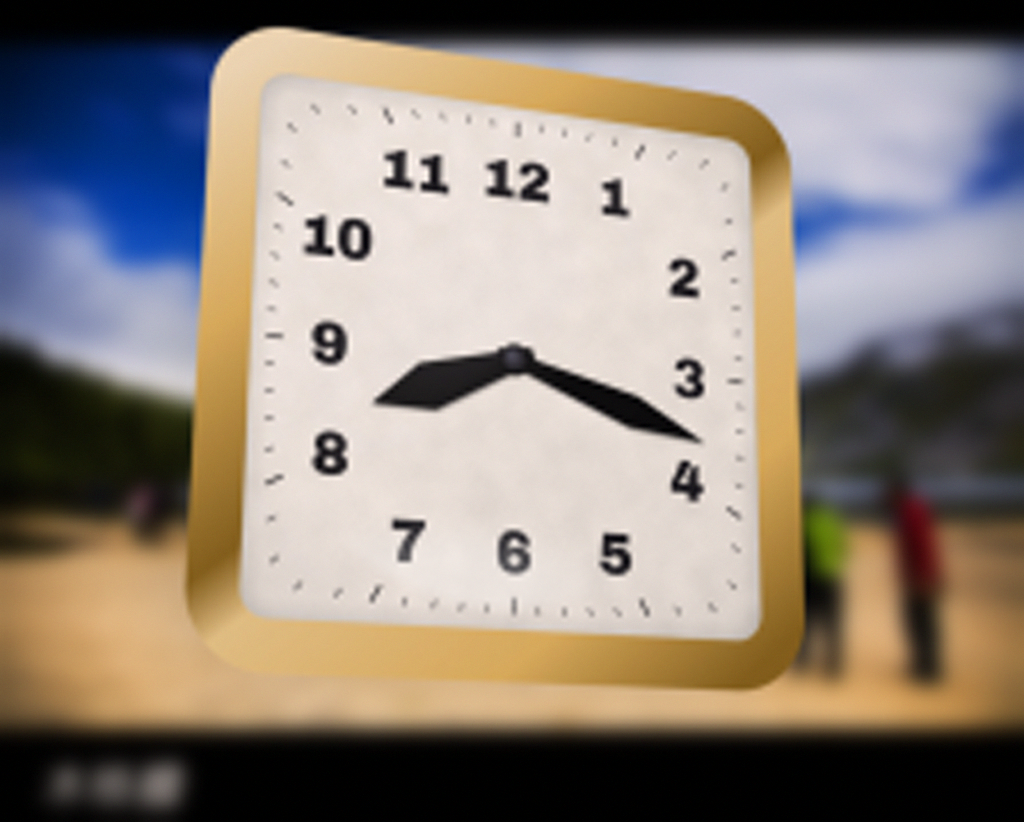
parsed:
**8:18**
